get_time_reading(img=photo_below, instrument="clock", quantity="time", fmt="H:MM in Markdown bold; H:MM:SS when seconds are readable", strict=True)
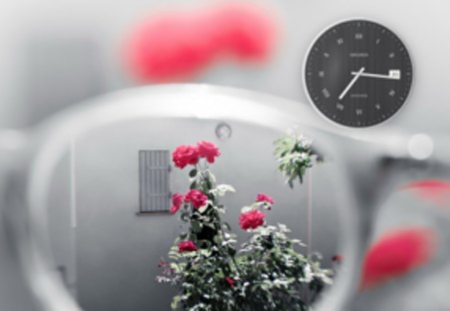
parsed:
**7:16**
